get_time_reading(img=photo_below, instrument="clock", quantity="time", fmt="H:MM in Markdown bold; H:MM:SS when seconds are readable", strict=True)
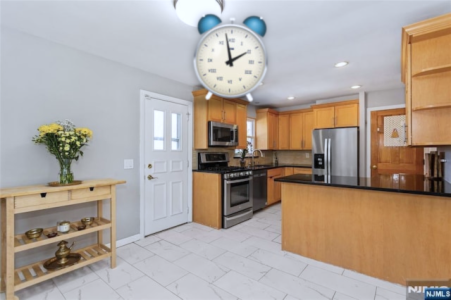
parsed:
**1:58**
